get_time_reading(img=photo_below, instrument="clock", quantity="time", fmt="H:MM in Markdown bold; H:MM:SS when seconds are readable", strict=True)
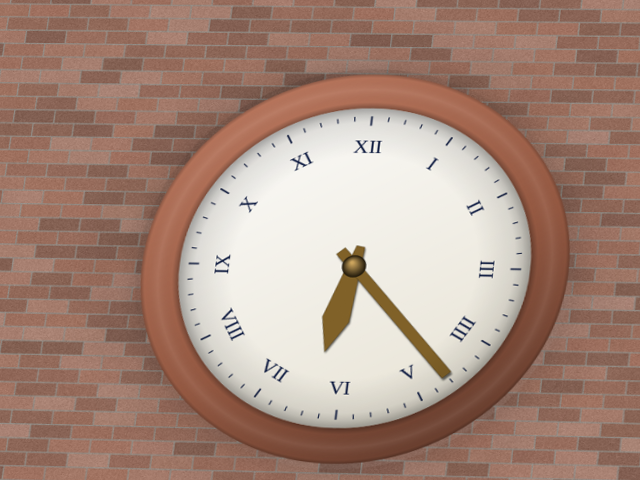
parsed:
**6:23**
